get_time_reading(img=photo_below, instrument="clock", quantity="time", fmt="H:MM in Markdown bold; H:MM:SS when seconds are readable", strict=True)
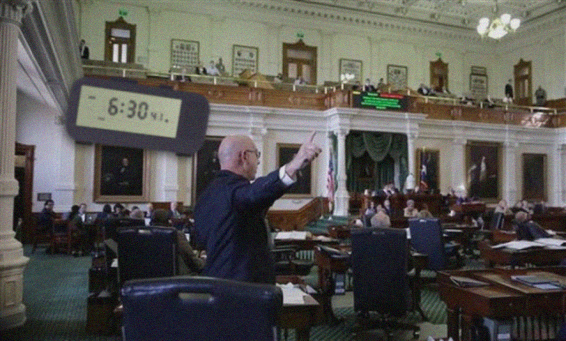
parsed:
**6:30**
